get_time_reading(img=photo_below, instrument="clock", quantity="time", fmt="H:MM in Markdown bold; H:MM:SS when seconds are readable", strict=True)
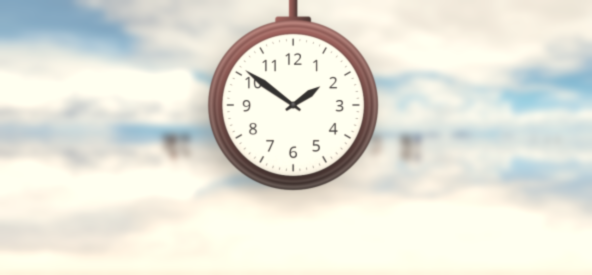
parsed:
**1:51**
